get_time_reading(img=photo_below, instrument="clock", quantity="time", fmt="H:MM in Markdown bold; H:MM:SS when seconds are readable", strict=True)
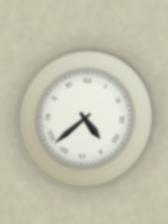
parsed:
**4:38**
